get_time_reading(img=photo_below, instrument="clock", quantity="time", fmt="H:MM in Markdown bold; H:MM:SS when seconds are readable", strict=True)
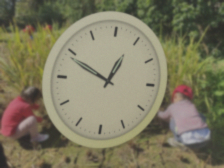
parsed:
**12:49**
